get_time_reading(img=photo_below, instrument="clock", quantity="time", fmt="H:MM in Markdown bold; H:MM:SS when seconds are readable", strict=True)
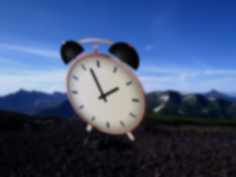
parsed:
**1:57**
